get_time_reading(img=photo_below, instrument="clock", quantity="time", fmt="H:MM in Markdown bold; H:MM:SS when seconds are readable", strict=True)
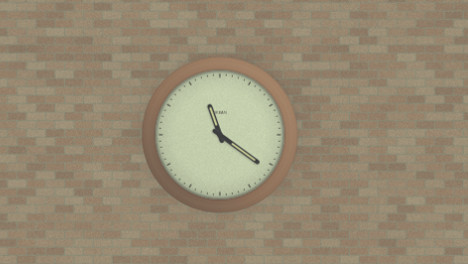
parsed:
**11:21**
